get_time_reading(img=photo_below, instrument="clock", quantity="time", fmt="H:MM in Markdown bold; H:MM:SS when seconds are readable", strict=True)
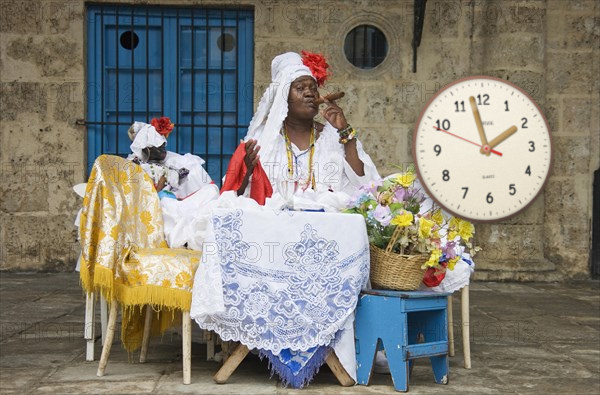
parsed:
**1:57:49**
